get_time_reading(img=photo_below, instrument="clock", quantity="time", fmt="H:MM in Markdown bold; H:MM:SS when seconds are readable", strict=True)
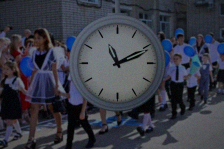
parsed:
**11:11**
